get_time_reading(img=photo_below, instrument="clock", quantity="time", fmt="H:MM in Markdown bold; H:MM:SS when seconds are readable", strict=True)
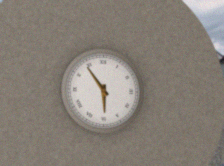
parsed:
**5:54**
